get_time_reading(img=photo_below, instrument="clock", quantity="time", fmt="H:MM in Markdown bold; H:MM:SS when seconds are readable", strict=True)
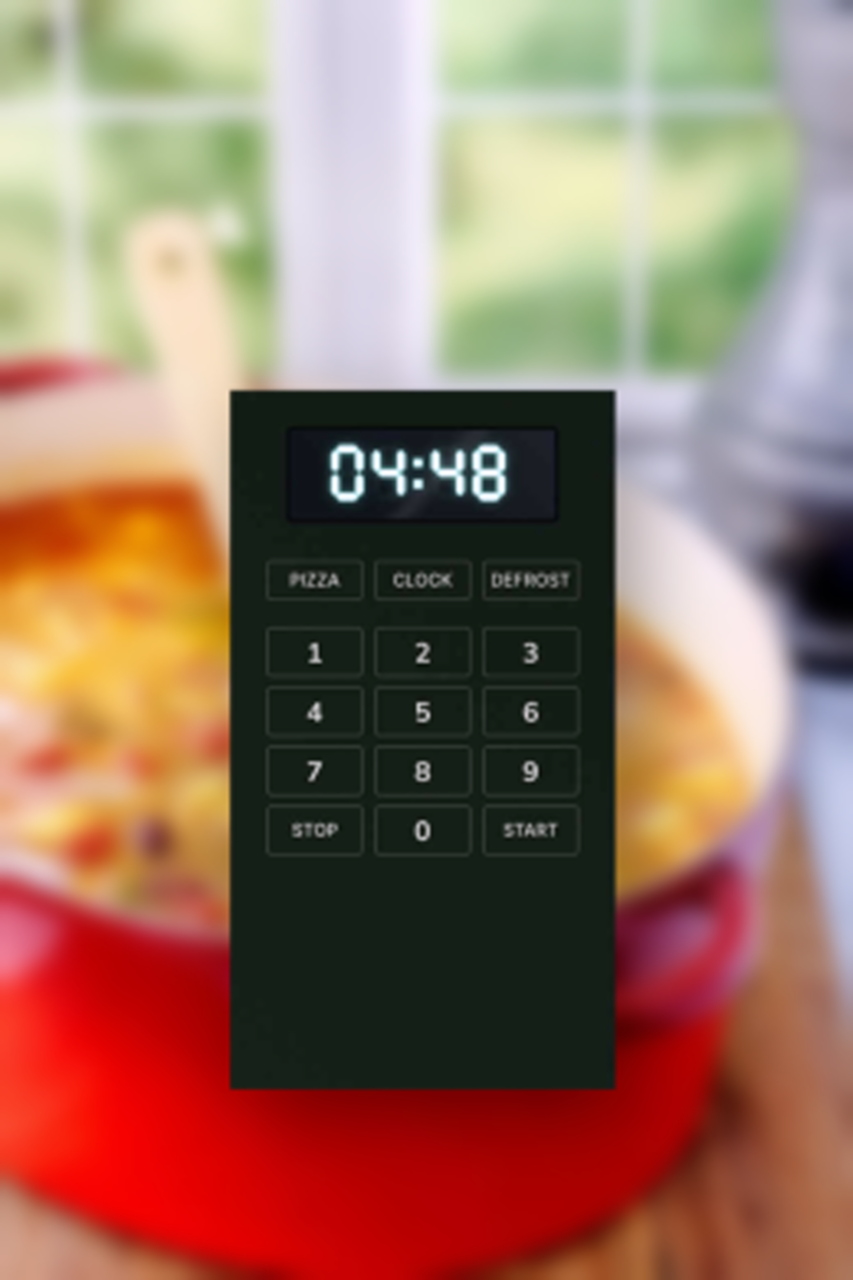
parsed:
**4:48**
